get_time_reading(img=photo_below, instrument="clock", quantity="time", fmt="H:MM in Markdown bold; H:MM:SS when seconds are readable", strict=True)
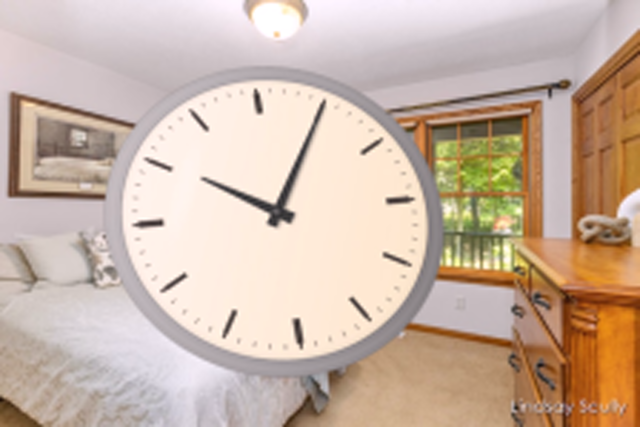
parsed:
**10:05**
